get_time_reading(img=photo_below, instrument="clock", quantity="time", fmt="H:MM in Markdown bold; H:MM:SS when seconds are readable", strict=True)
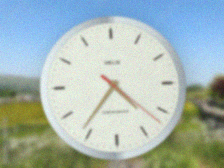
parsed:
**4:36:22**
